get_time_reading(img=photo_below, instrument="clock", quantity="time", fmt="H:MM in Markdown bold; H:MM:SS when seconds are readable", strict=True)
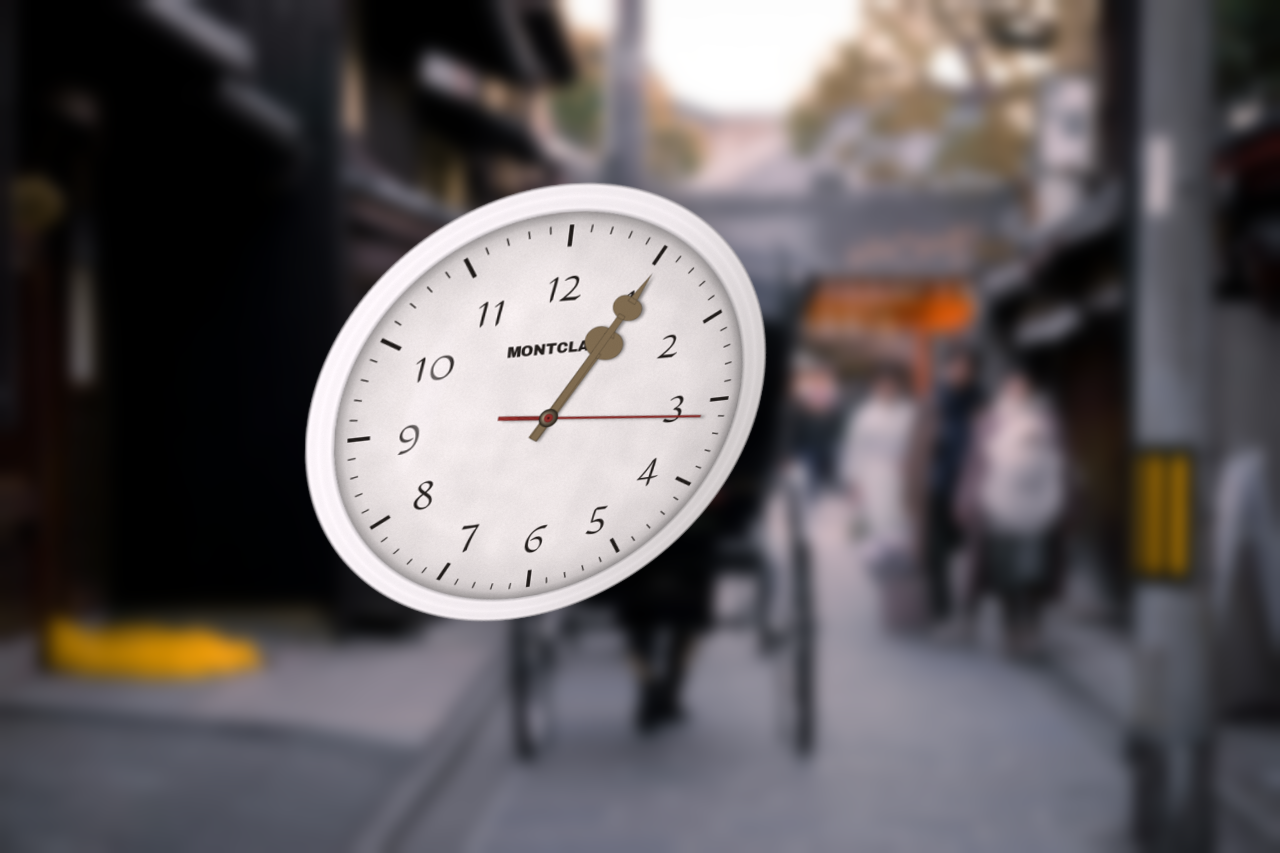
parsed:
**1:05:16**
